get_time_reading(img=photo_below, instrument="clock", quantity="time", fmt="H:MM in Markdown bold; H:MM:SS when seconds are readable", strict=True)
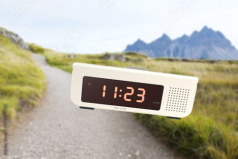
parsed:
**11:23**
